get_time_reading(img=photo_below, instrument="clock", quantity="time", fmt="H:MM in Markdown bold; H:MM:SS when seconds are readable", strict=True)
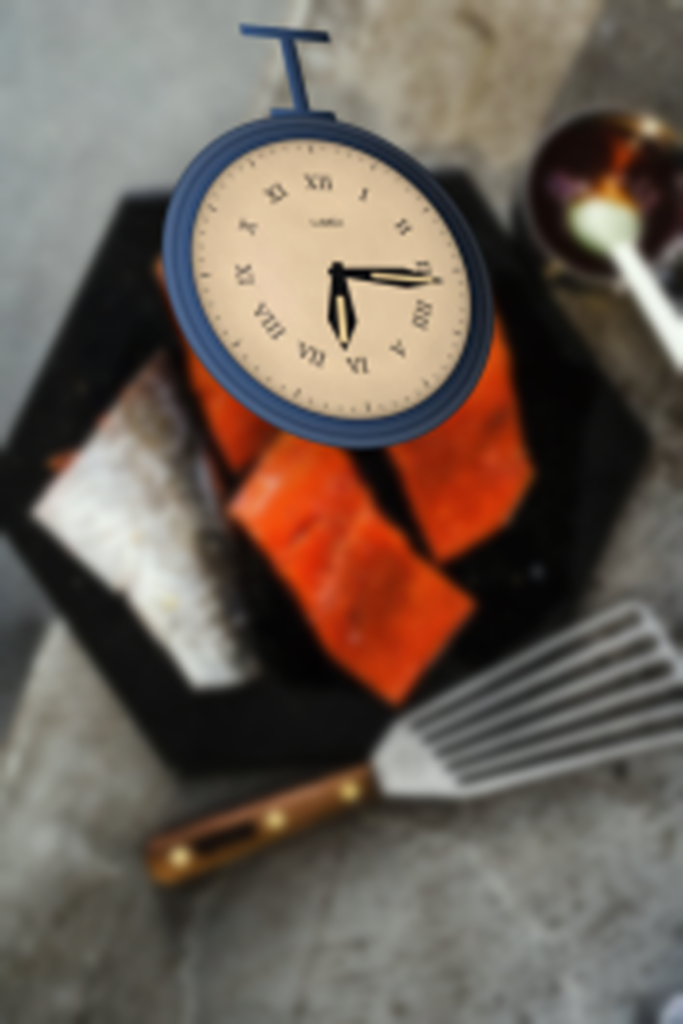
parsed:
**6:16**
